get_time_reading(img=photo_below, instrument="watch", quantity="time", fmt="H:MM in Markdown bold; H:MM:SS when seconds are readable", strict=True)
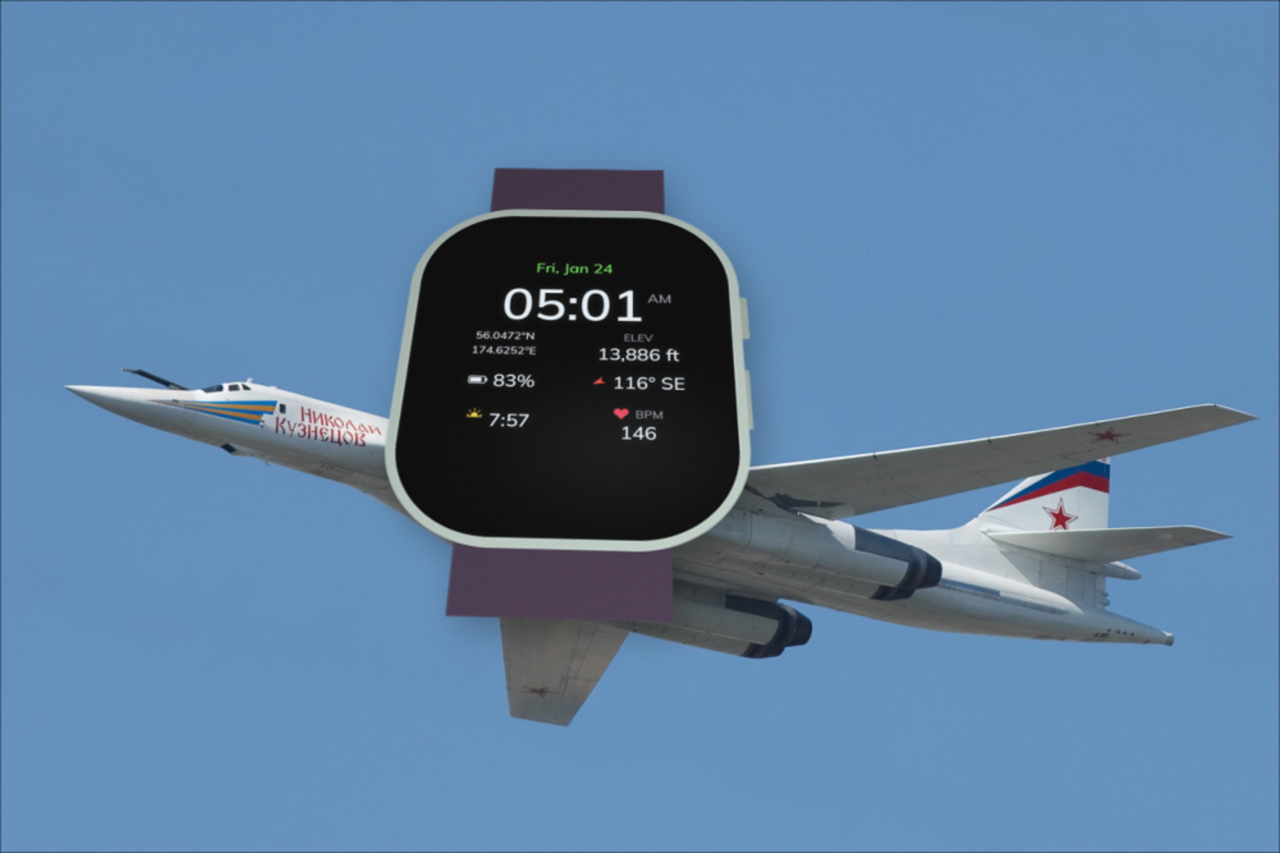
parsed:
**5:01**
